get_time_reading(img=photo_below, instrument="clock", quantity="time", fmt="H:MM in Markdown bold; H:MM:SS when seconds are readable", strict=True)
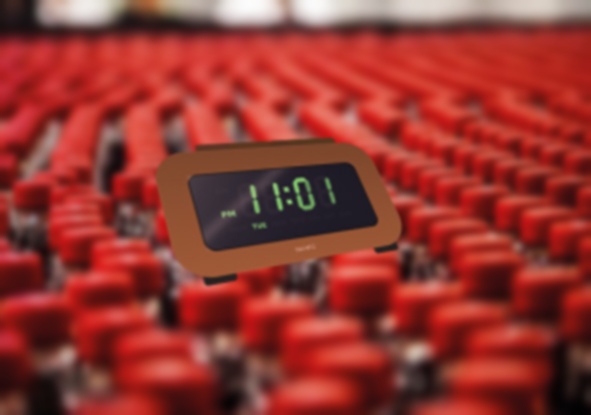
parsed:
**11:01**
